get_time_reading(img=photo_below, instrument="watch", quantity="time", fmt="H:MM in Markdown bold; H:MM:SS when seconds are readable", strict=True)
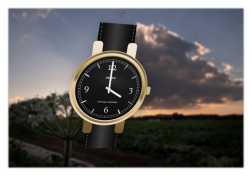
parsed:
**4:00**
